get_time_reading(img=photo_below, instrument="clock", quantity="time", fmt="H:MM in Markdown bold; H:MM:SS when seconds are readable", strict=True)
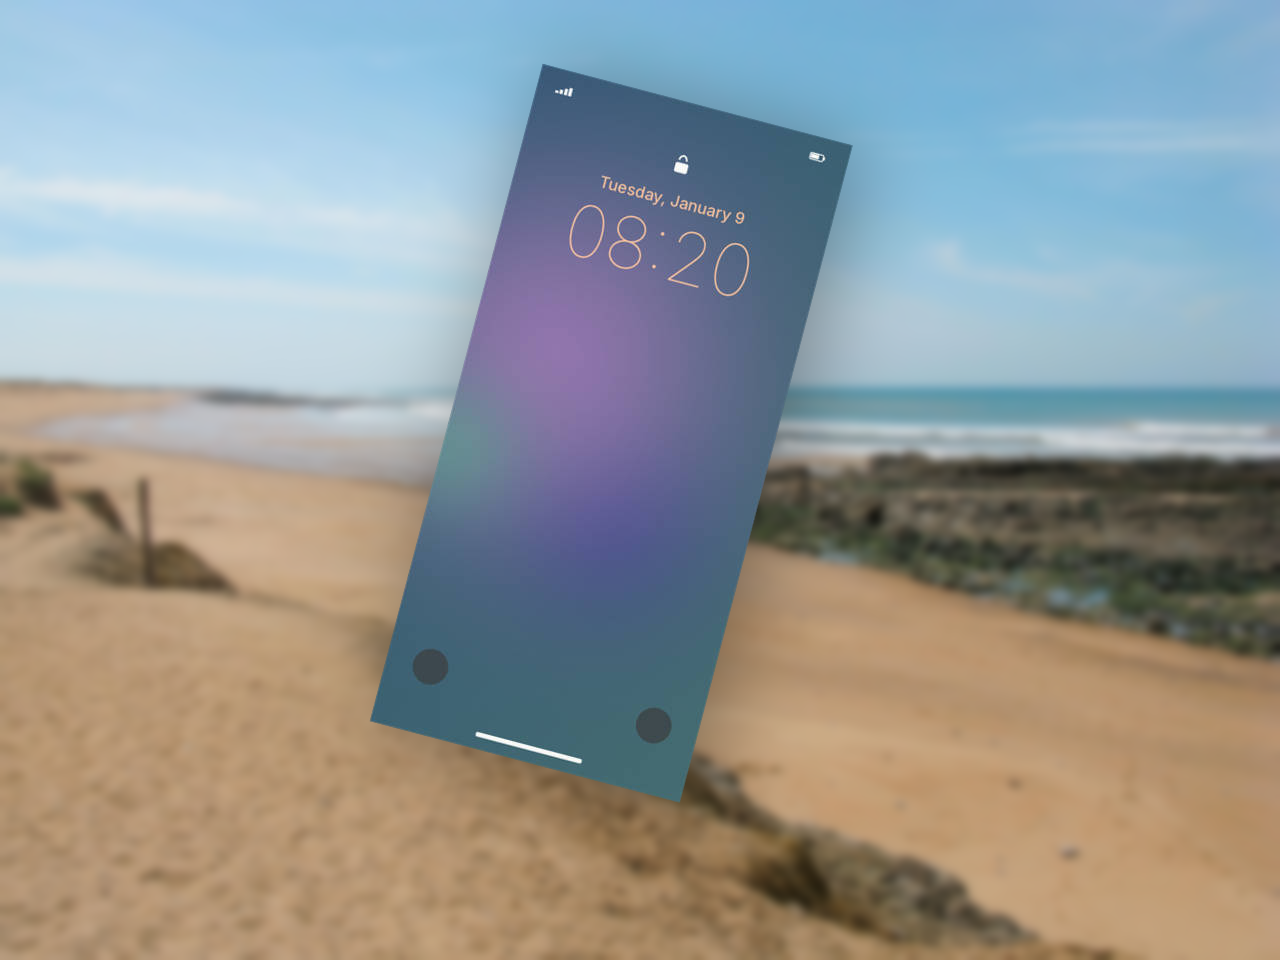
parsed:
**8:20**
